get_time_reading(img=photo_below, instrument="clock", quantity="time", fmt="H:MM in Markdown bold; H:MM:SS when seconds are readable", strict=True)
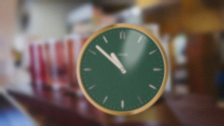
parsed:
**10:52**
